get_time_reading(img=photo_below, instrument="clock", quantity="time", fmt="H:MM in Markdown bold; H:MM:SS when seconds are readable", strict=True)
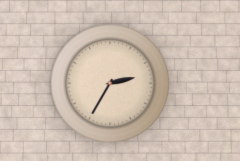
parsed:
**2:35**
